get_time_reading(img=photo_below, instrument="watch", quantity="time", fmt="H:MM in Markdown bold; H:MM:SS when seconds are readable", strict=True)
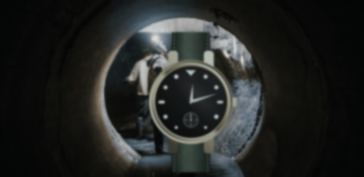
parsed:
**12:12**
